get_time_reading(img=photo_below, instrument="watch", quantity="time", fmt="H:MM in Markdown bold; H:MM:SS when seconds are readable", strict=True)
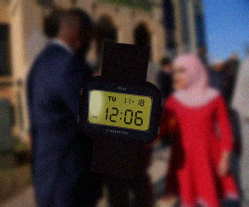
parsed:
**12:06**
